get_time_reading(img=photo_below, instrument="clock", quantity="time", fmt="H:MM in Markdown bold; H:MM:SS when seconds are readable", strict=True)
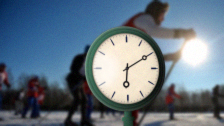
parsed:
**6:10**
